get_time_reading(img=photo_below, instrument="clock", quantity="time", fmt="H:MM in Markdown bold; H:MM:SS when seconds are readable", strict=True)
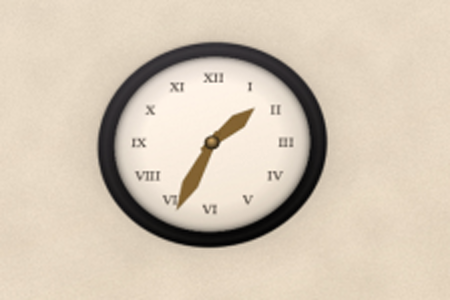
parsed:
**1:34**
